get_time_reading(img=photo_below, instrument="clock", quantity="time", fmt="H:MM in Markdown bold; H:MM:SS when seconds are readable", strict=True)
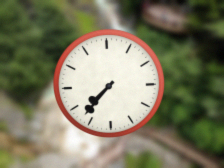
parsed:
**7:37**
